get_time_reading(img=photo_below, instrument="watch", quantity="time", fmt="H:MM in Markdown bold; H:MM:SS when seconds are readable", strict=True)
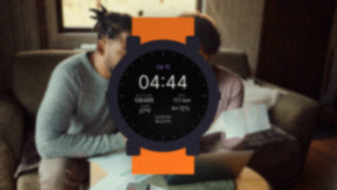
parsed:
**4:44**
